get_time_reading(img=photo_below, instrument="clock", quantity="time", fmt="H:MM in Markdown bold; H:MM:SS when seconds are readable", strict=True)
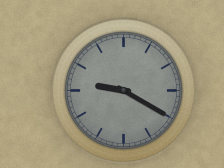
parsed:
**9:20**
